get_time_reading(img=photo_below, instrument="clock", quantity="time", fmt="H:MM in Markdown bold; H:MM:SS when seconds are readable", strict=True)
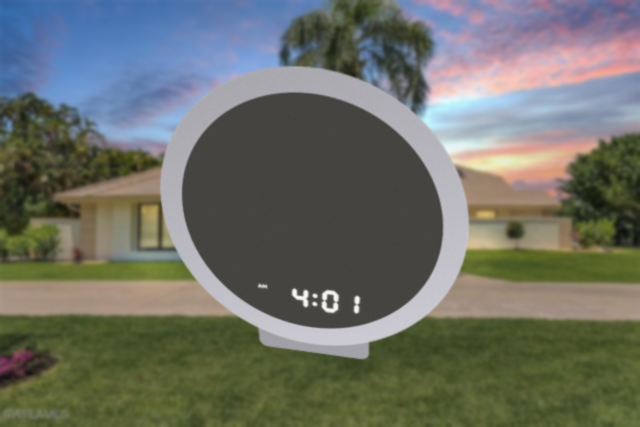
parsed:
**4:01**
